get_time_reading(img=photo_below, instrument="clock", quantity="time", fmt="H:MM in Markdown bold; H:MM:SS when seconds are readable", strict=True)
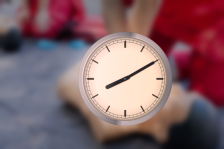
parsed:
**8:10**
